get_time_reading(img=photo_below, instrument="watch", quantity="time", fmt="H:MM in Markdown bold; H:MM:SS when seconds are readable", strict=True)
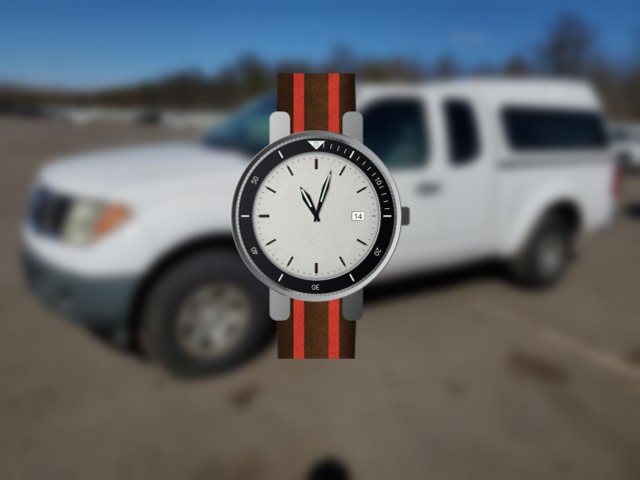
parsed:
**11:03**
